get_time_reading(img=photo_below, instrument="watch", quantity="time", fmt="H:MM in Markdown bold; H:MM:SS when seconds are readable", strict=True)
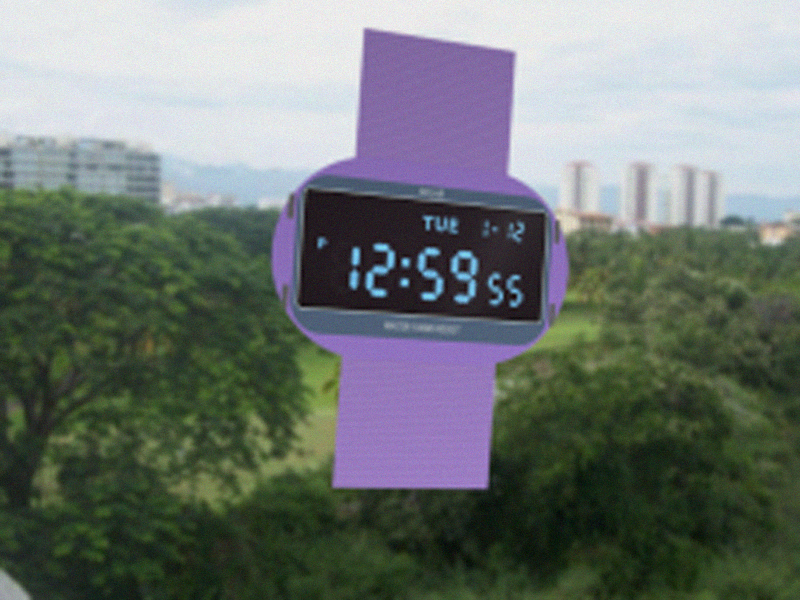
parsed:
**12:59:55**
